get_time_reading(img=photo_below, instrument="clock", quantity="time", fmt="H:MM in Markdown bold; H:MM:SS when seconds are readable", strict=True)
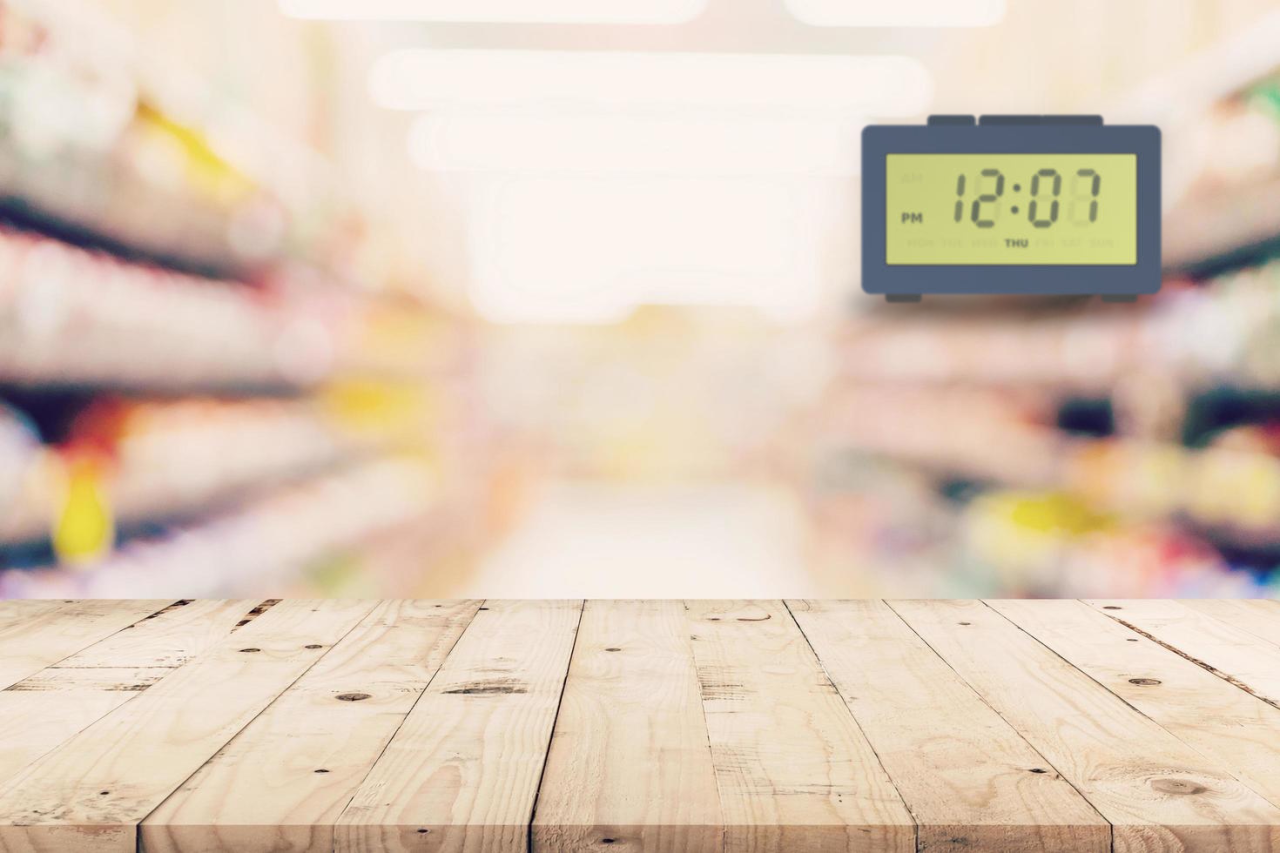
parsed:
**12:07**
